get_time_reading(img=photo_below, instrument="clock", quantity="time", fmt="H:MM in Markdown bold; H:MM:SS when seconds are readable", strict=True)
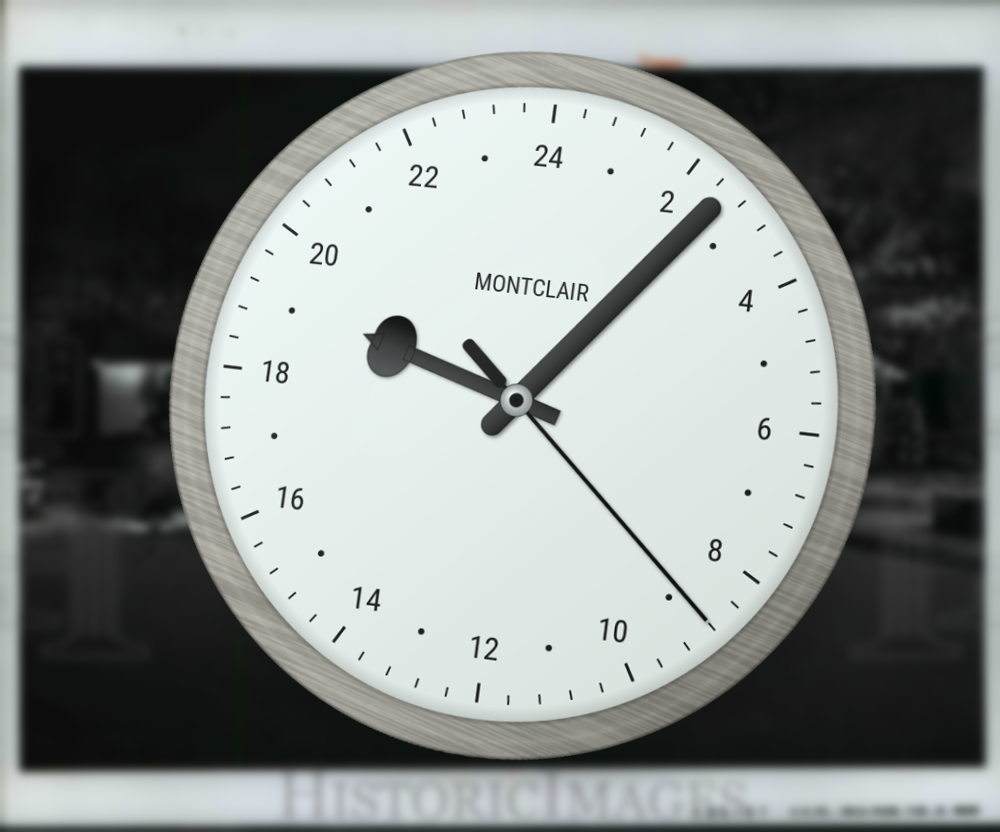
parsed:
**19:06:22**
